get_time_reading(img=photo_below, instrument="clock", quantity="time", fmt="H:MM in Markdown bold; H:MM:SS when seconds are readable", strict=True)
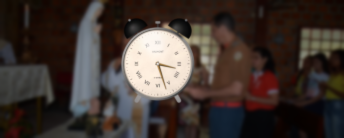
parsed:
**3:27**
